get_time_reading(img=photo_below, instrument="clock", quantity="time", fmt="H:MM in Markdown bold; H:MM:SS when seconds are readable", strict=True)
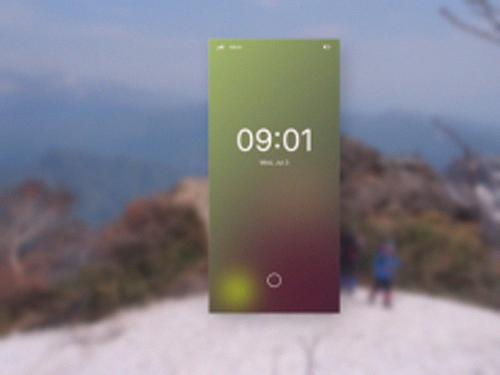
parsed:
**9:01**
